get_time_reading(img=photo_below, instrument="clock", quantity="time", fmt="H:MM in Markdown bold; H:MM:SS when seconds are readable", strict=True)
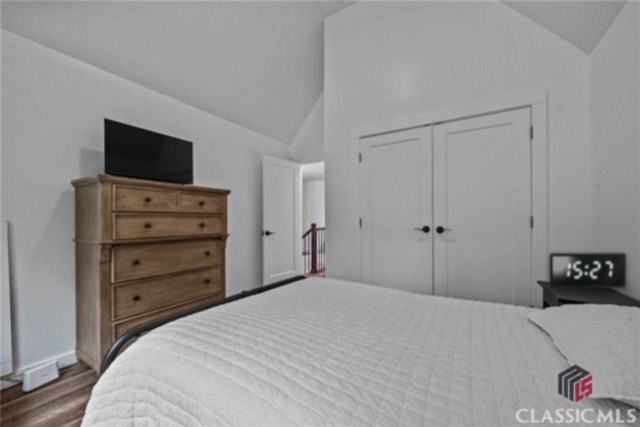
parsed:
**15:27**
